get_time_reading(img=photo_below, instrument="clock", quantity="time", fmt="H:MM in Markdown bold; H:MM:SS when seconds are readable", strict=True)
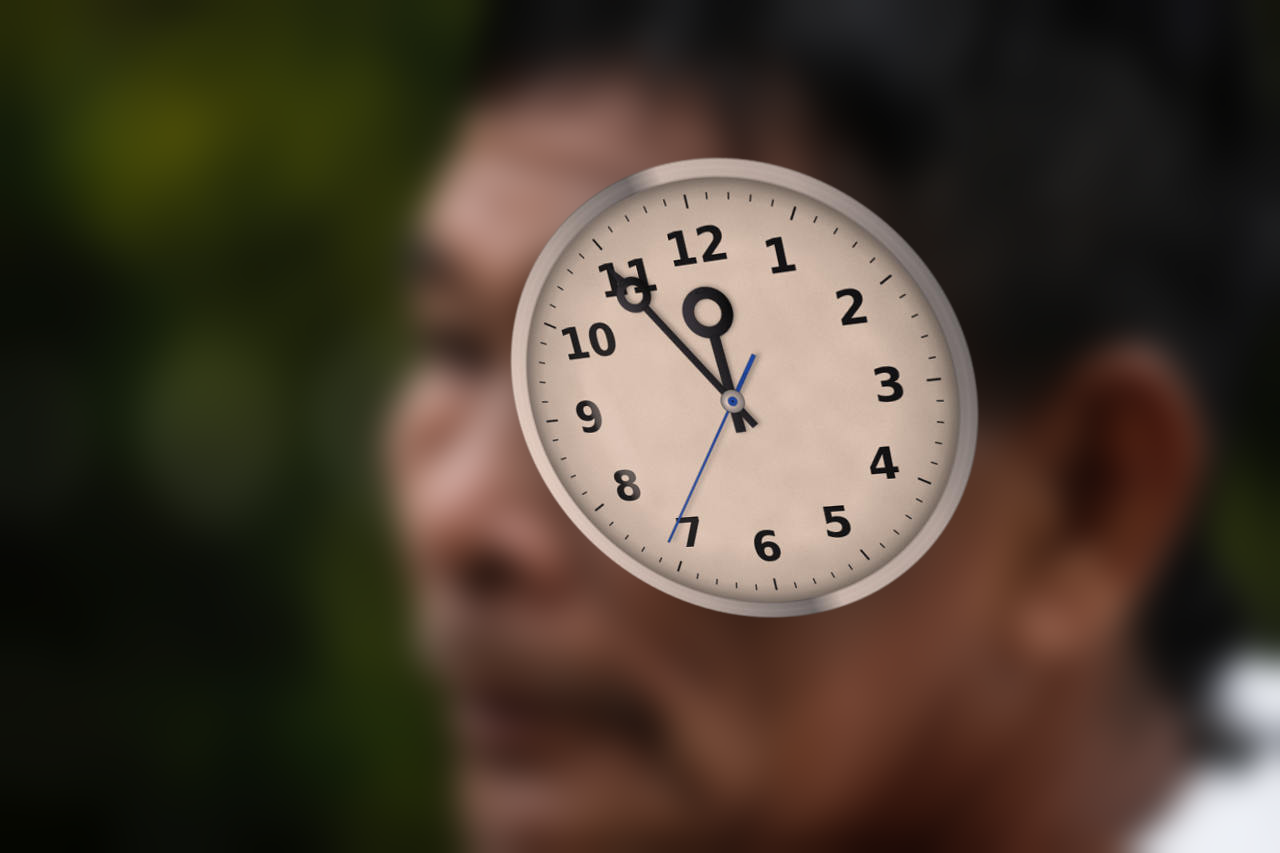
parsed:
**11:54:36**
